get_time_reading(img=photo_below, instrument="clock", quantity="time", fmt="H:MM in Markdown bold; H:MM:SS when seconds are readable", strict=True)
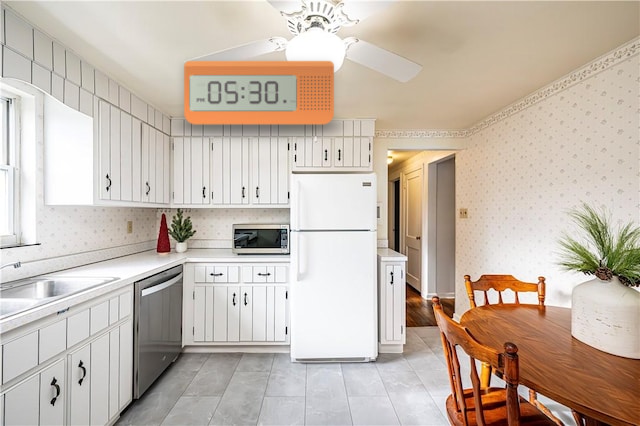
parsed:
**5:30**
